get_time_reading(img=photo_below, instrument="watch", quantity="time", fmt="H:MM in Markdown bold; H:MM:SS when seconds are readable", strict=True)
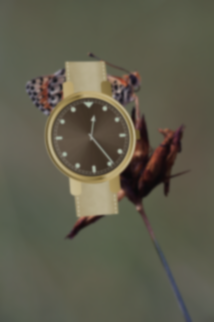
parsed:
**12:24**
